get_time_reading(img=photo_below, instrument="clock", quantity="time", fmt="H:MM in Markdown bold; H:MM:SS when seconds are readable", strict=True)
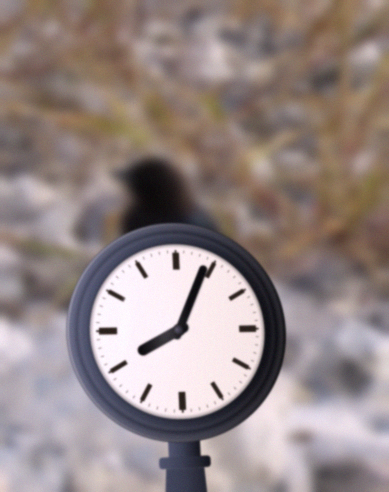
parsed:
**8:04**
